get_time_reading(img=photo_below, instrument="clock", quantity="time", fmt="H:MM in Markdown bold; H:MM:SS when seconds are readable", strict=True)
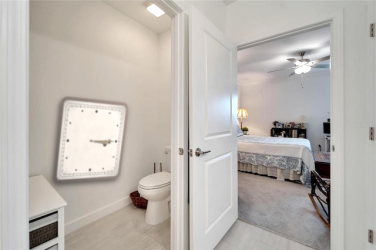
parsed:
**3:15**
